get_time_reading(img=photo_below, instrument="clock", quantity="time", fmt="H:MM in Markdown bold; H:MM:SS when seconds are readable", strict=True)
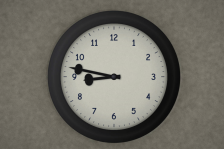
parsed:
**8:47**
